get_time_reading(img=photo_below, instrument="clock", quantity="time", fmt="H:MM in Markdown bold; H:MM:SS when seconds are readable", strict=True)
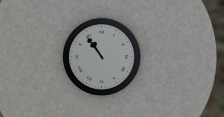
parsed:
**10:54**
